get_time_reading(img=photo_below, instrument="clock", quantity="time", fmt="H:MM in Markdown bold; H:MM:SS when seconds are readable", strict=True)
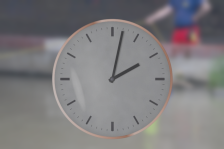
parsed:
**2:02**
